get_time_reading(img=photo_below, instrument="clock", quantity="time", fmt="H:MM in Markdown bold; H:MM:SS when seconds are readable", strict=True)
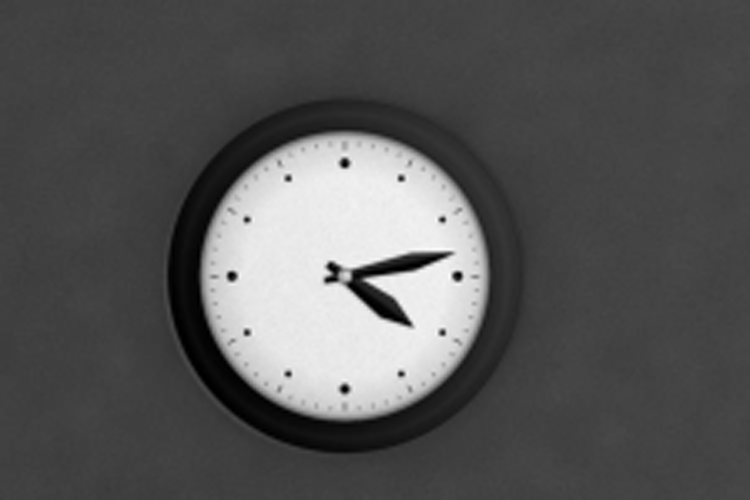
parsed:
**4:13**
